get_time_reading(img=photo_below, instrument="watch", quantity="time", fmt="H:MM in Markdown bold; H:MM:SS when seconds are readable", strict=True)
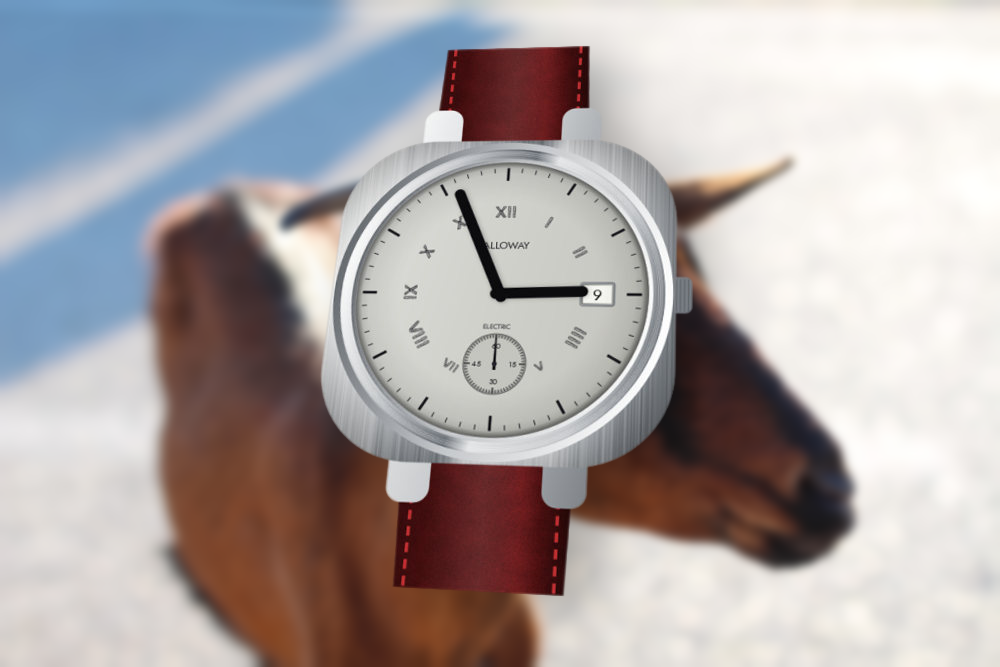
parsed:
**2:56**
